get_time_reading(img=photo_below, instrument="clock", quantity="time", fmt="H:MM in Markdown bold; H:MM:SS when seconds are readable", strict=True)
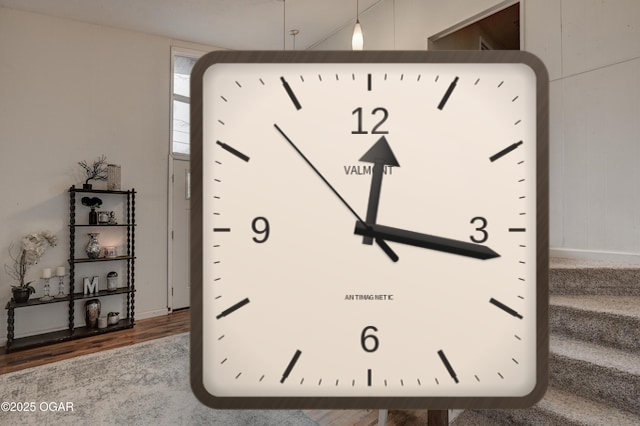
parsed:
**12:16:53**
